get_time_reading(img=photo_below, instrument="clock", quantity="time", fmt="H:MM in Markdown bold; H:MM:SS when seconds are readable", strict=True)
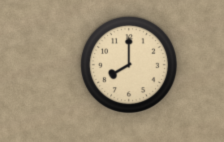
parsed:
**8:00**
